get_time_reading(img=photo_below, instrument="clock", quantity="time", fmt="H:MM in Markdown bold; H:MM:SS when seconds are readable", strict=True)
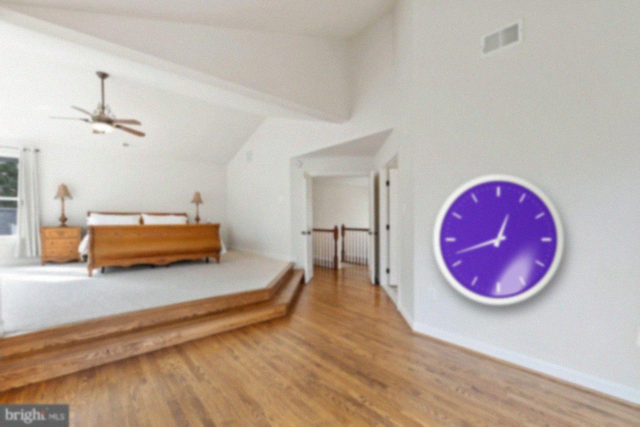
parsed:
**12:42**
